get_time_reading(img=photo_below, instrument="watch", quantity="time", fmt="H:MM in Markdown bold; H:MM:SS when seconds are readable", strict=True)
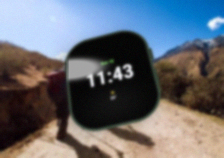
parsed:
**11:43**
